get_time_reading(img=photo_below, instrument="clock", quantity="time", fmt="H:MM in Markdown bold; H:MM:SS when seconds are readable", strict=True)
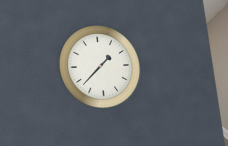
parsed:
**1:38**
